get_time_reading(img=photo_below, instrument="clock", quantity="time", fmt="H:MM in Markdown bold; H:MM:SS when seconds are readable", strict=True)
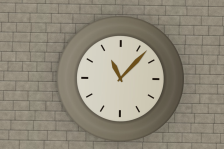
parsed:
**11:07**
